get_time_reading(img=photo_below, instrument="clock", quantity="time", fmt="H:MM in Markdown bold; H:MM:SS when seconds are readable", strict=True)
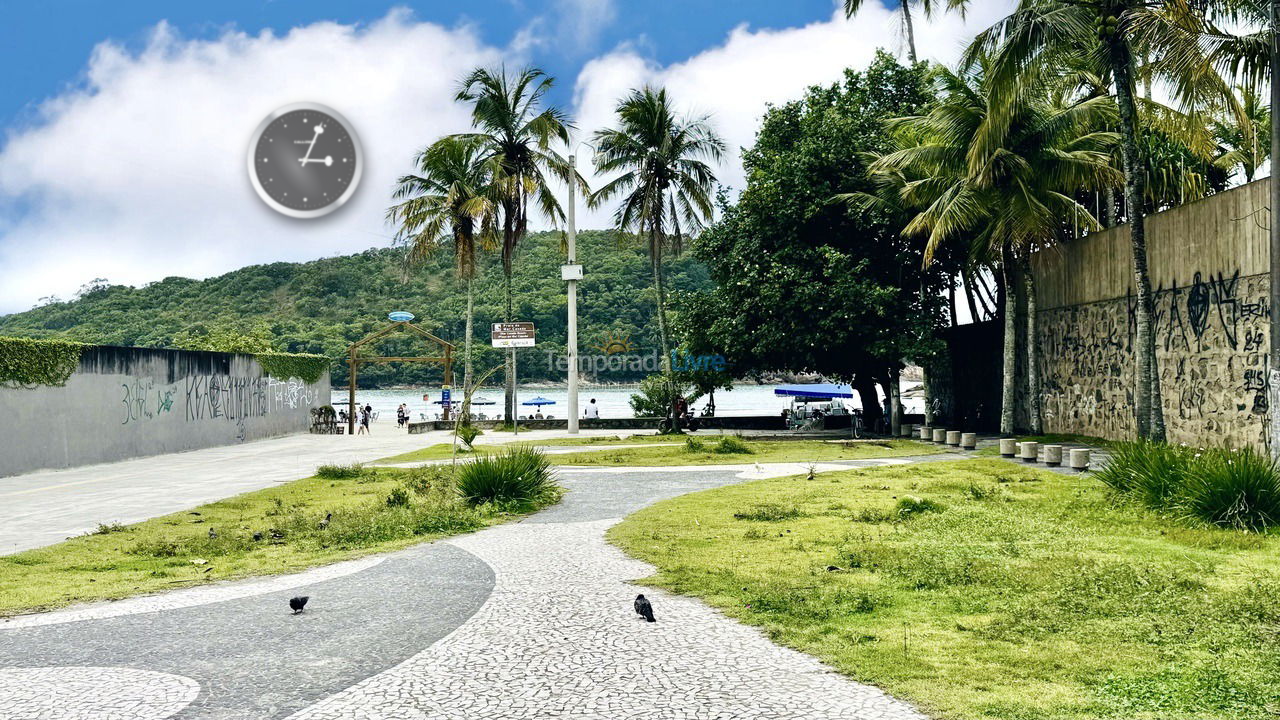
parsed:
**3:04**
